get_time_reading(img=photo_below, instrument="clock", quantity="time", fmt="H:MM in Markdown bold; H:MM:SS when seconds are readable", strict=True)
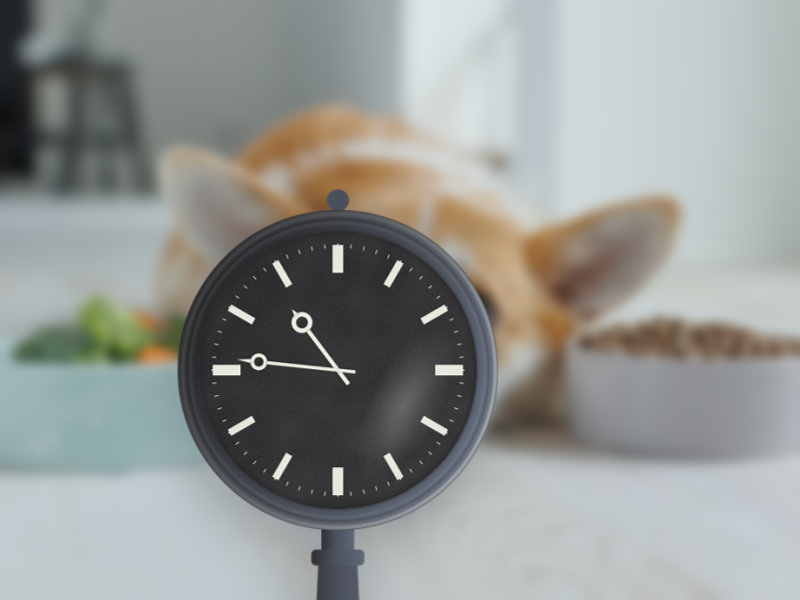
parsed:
**10:46**
